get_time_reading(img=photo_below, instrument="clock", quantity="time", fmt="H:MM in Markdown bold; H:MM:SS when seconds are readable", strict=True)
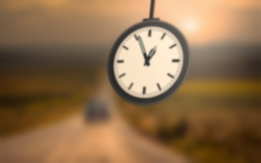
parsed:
**12:56**
